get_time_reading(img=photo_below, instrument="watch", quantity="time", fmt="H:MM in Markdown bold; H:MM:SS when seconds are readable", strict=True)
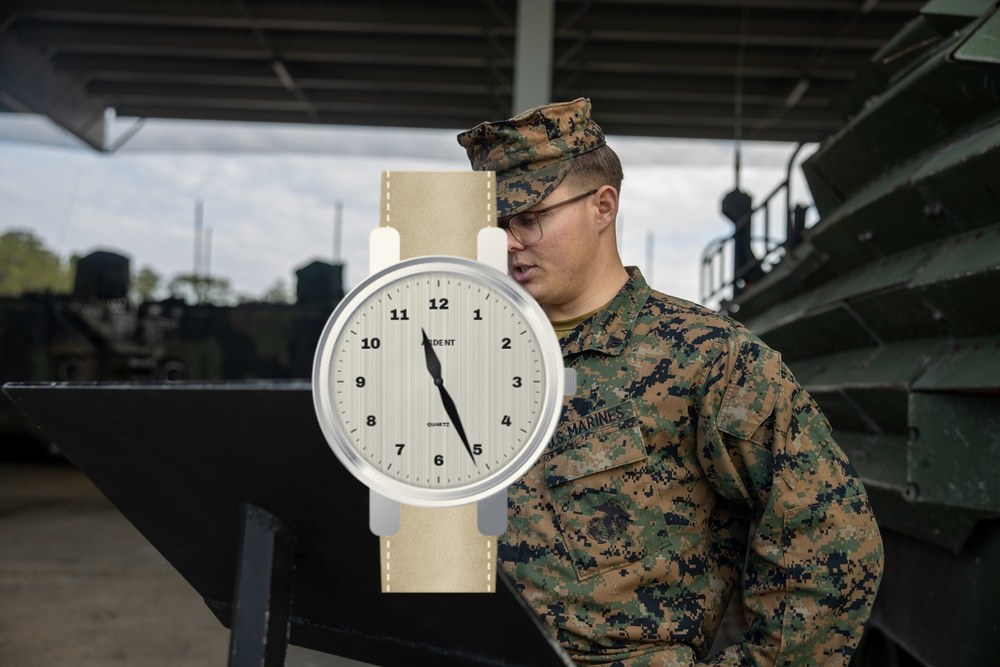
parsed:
**11:26**
